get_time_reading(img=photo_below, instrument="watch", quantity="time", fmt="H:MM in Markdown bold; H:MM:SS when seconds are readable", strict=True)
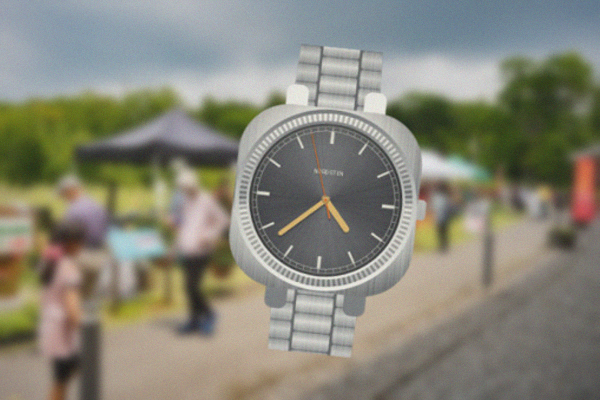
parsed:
**4:37:57**
